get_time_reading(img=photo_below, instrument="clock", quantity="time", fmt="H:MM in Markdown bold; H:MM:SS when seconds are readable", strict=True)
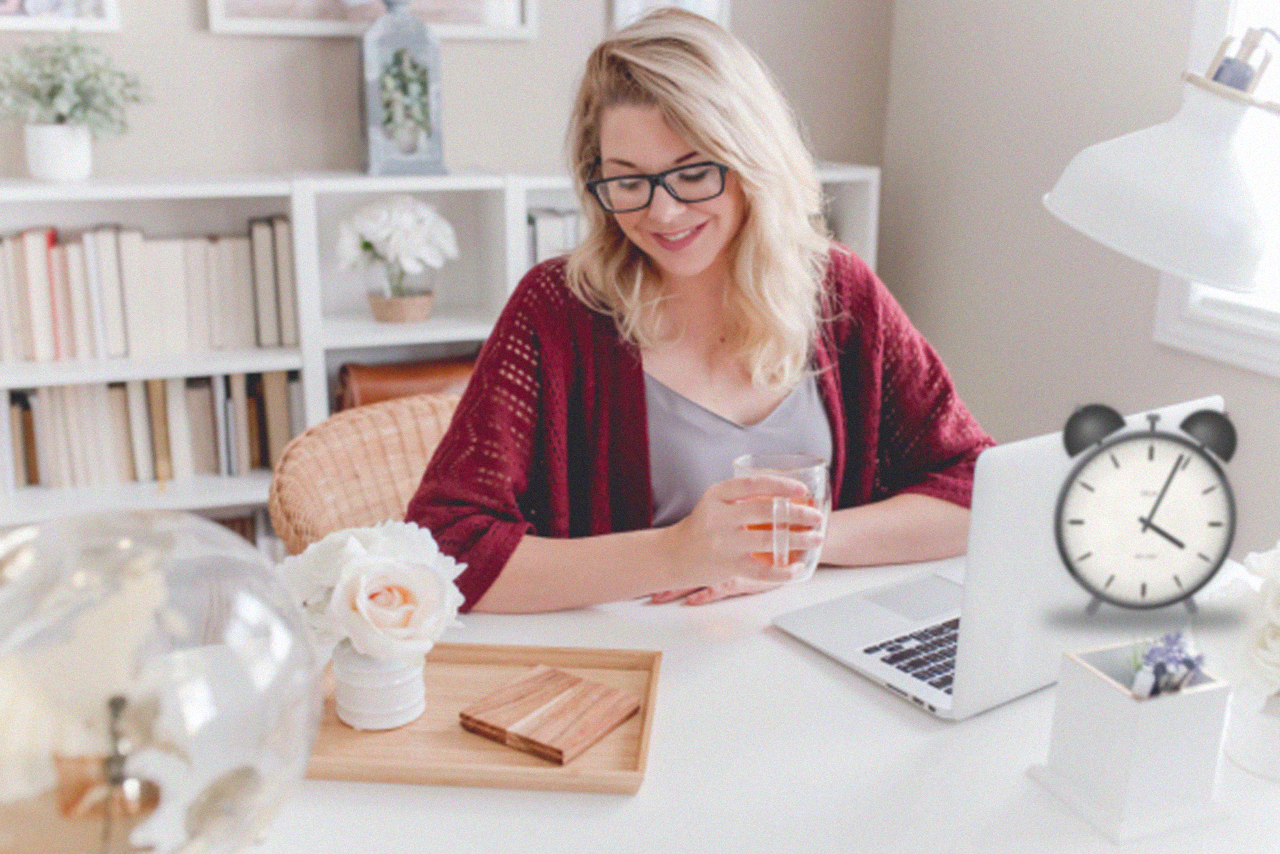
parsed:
**4:04**
